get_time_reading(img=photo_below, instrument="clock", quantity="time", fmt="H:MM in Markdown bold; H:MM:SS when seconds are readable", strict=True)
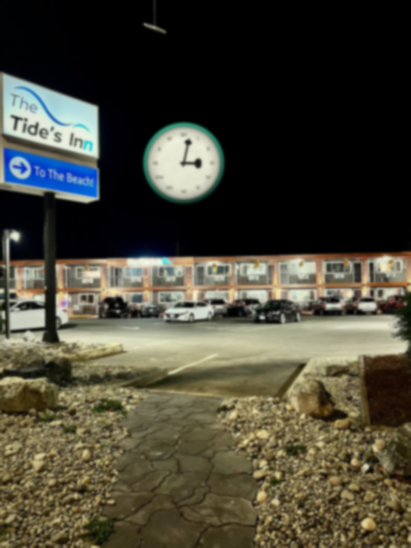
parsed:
**3:02**
